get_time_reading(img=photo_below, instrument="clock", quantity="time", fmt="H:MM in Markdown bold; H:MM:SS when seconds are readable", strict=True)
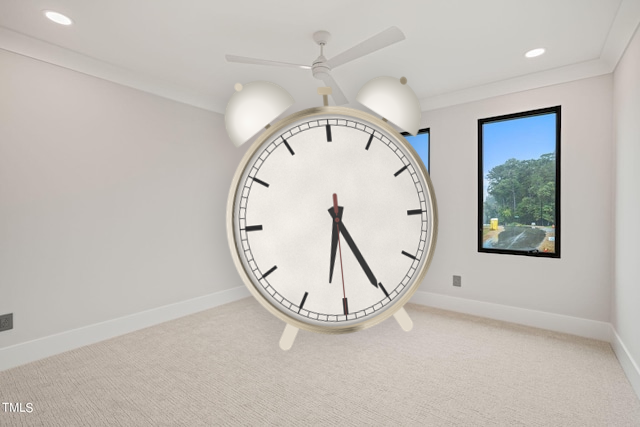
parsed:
**6:25:30**
